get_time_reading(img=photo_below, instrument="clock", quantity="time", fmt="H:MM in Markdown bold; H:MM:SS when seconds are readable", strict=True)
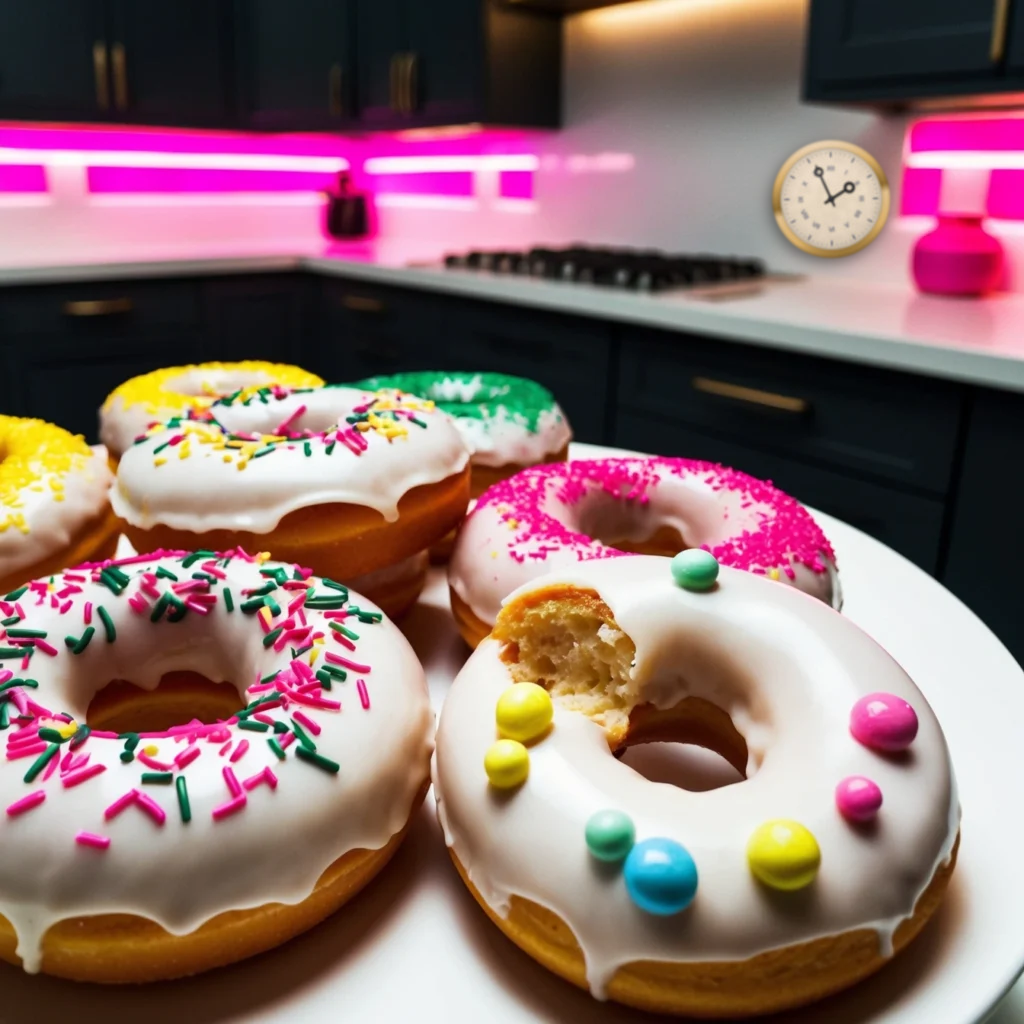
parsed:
**1:56**
